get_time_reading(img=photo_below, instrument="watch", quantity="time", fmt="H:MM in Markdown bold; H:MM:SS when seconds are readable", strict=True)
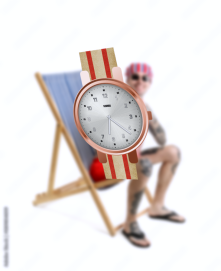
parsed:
**6:22**
